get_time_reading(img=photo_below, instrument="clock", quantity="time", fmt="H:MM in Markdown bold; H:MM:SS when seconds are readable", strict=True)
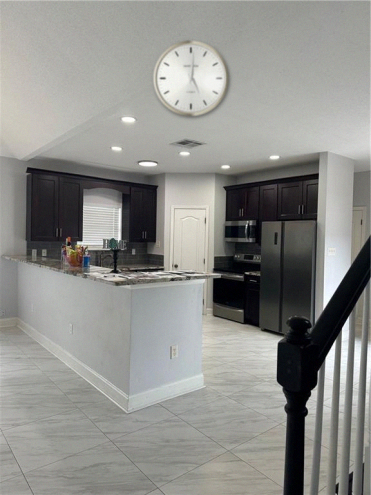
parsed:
**5:01**
